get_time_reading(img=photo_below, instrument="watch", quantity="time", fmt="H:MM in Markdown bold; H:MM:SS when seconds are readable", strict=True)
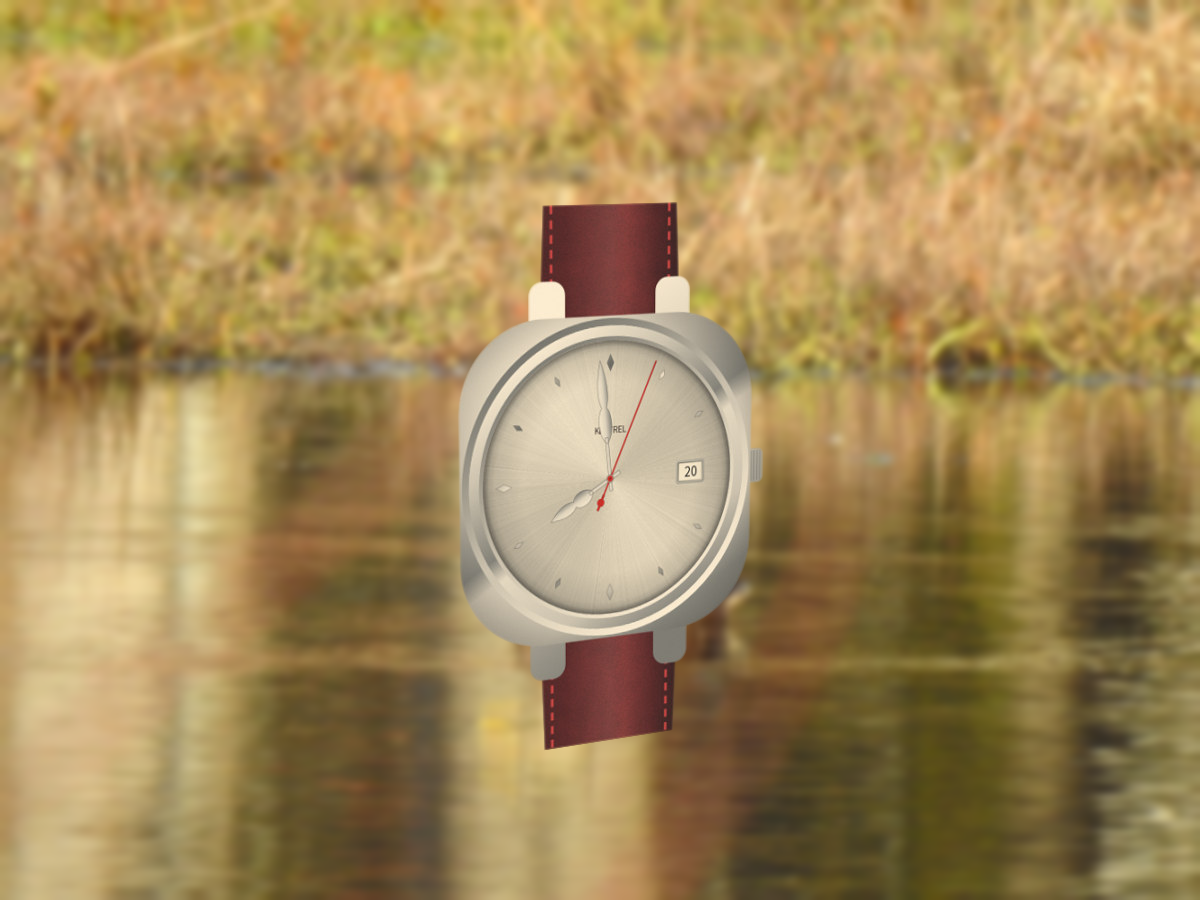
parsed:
**7:59:04**
